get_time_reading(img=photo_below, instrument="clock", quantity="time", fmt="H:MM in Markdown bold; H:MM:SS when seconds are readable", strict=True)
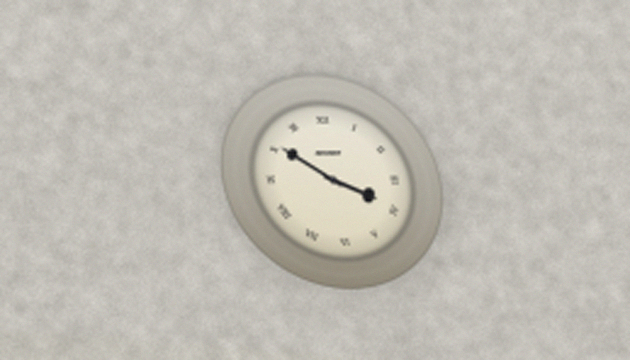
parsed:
**3:51**
